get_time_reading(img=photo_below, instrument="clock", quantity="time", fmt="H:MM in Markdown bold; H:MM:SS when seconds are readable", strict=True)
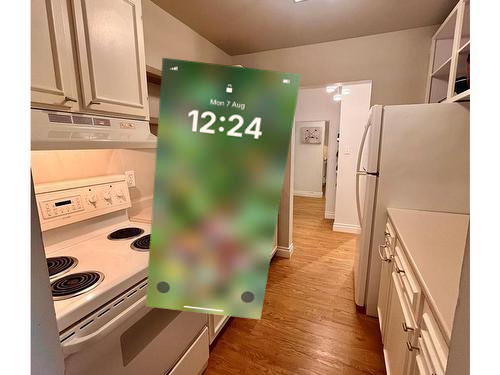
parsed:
**12:24**
